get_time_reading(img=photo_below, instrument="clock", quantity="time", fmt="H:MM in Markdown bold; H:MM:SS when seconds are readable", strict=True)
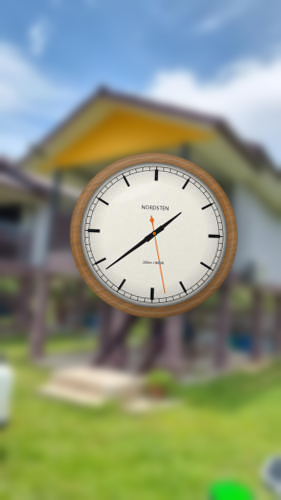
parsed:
**1:38:28**
